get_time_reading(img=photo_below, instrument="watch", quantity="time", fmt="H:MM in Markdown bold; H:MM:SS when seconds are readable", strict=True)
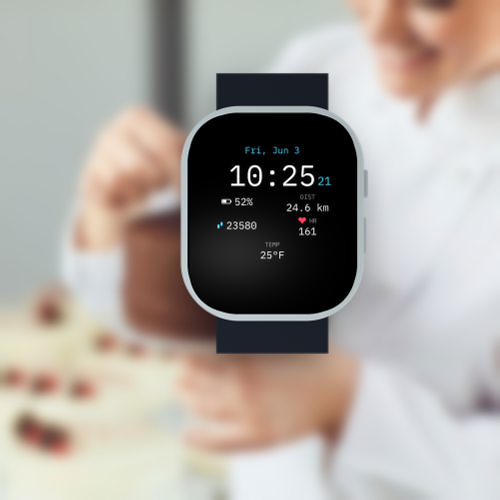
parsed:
**10:25:21**
